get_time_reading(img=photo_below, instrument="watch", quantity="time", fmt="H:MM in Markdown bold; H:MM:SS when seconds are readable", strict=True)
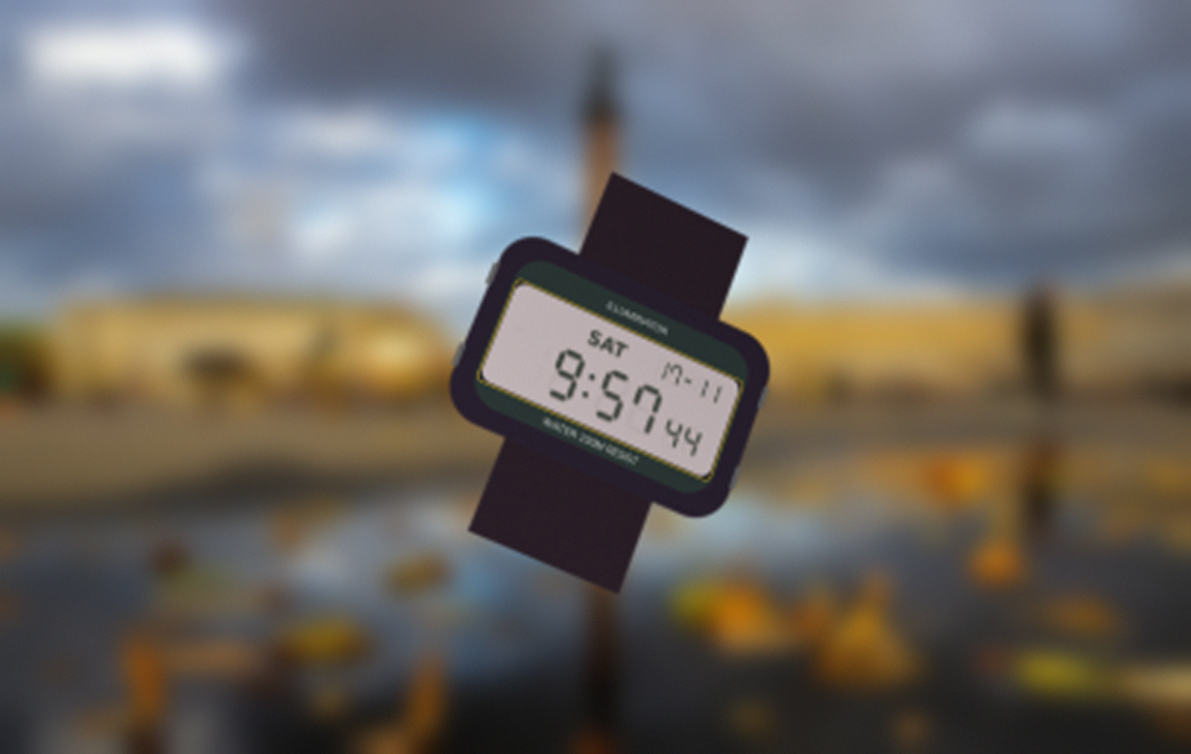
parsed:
**9:57:44**
